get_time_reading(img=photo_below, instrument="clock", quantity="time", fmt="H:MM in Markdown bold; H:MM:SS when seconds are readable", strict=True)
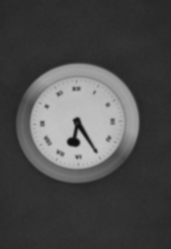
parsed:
**6:25**
